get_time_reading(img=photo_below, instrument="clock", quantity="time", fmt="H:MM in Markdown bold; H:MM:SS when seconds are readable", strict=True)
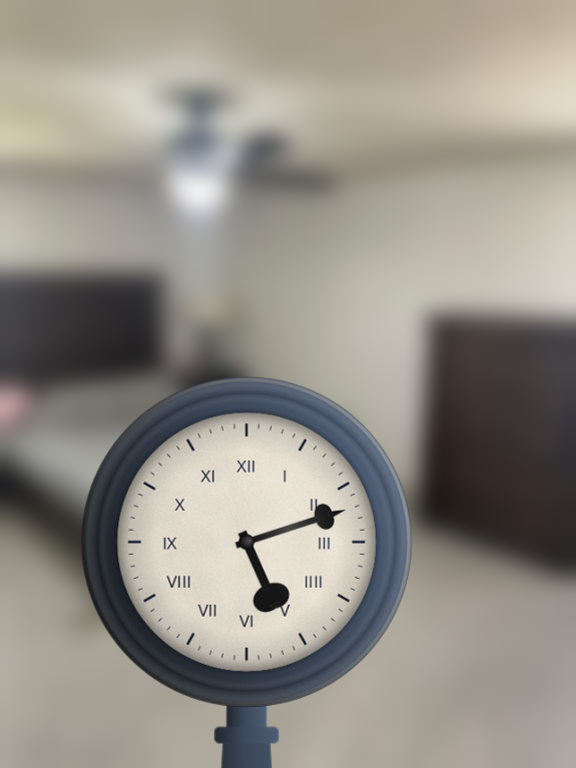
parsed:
**5:12**
